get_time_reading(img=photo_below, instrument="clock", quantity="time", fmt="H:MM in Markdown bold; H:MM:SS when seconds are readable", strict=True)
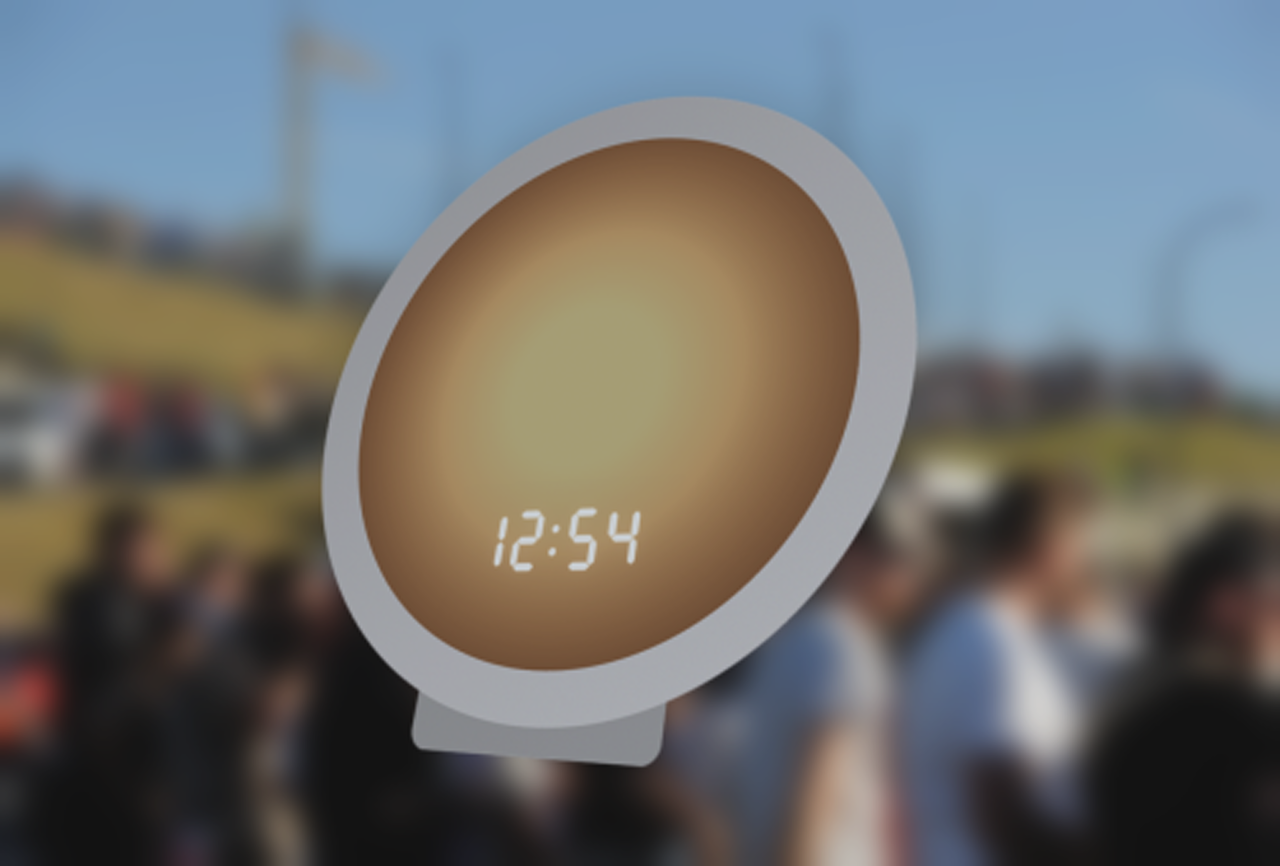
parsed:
**12:54**
